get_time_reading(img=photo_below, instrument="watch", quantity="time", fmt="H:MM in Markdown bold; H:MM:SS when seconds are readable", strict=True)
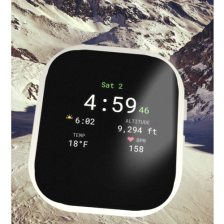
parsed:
**4:59:46**
